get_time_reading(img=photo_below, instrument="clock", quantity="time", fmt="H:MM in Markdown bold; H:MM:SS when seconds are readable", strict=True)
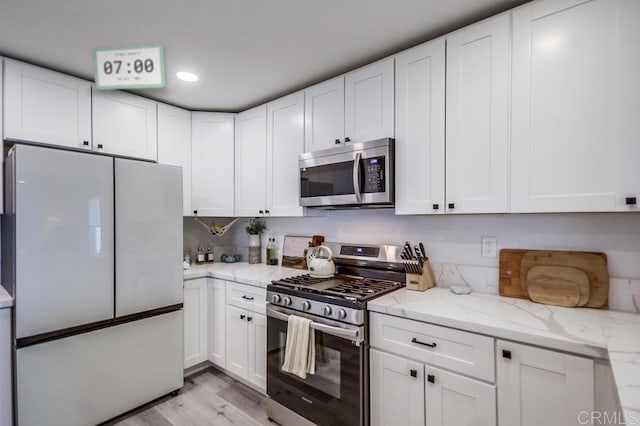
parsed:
**7:00**
